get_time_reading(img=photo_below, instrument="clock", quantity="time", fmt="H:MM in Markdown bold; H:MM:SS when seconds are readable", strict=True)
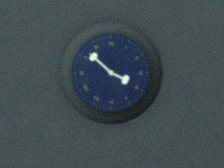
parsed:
**3:52**
